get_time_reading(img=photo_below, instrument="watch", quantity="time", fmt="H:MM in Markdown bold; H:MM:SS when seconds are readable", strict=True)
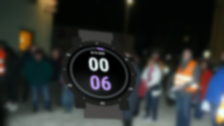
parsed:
**0:06**
